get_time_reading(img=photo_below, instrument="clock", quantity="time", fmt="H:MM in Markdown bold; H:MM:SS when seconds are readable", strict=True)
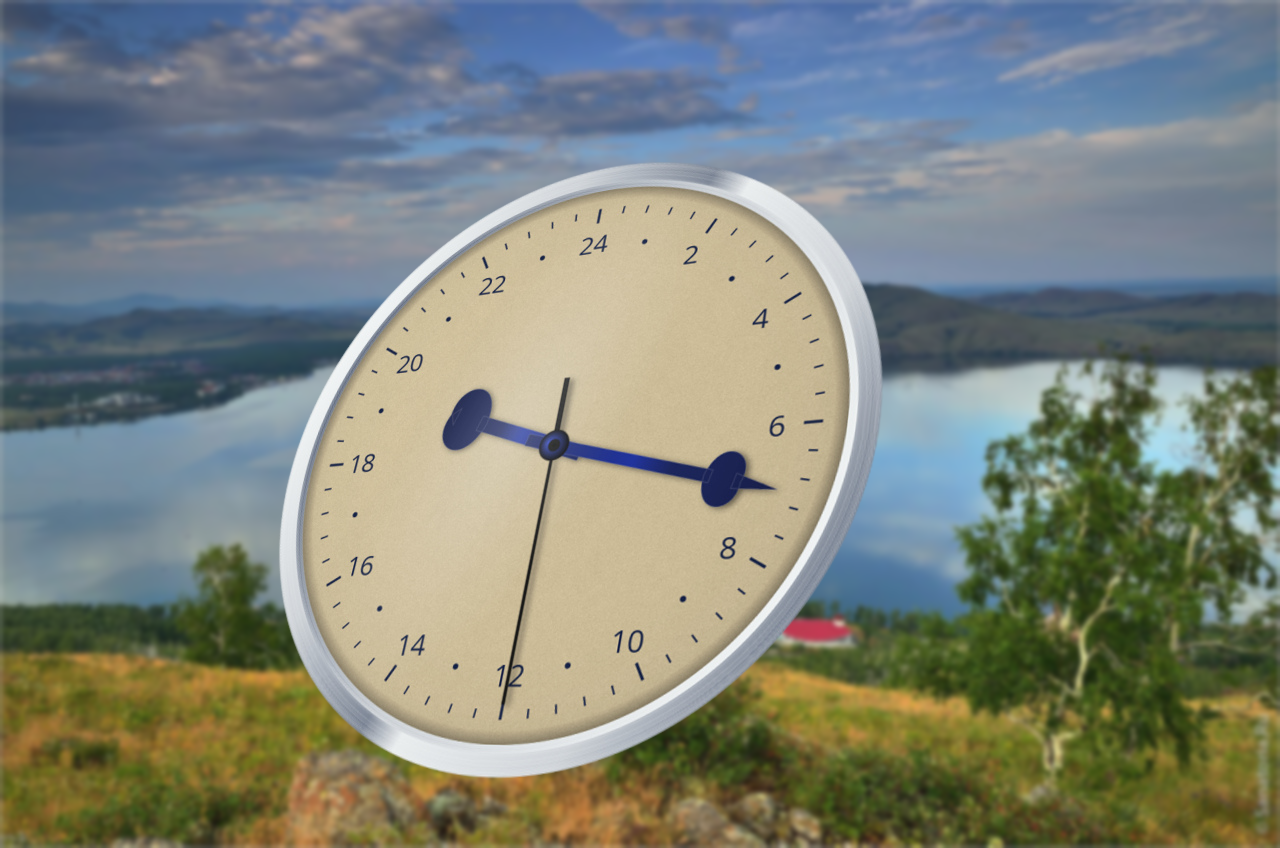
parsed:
**19:17:30**
